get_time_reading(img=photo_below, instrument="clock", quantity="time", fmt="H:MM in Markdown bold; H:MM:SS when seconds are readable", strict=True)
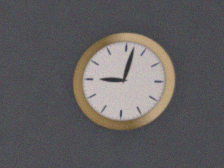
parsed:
**9:02**
